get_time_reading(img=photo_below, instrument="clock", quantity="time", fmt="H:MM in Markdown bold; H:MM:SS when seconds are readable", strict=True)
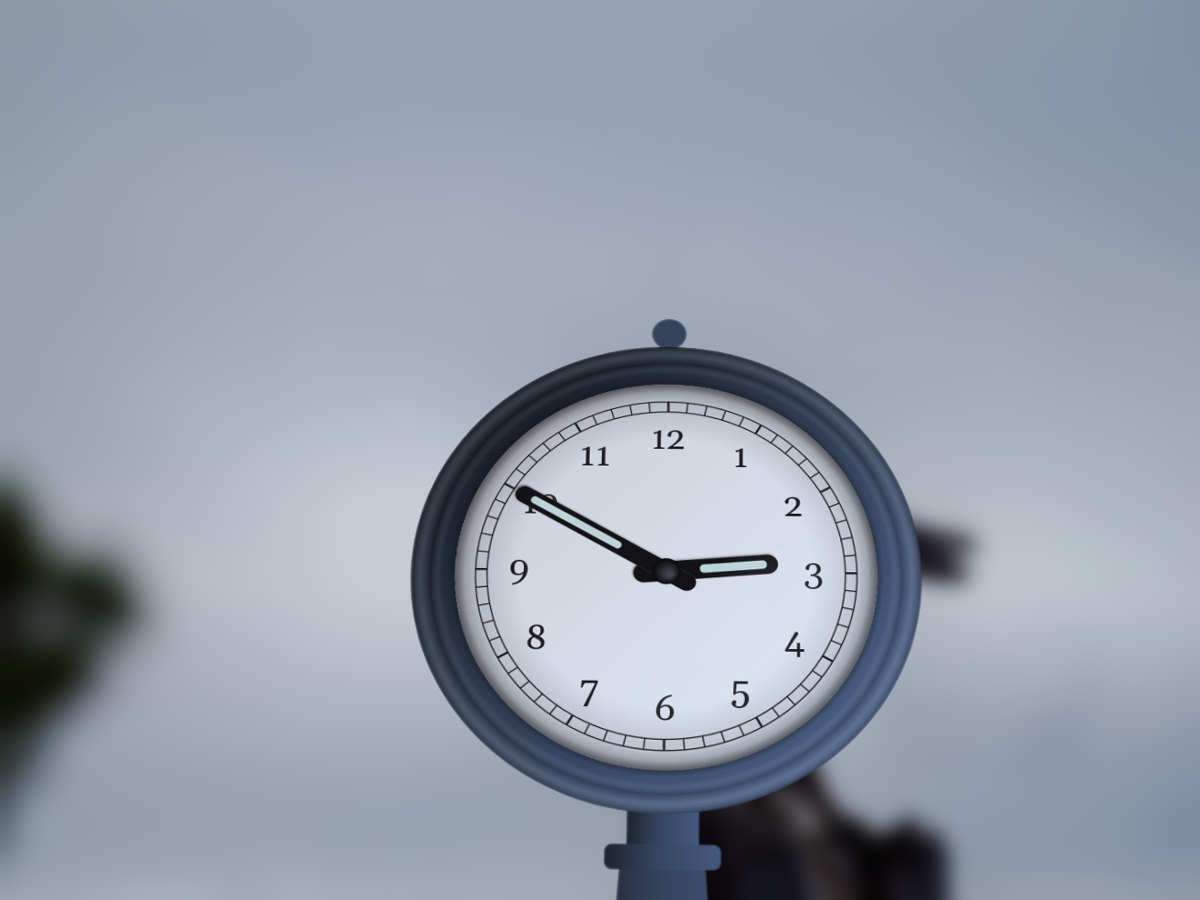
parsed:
**2:50**
